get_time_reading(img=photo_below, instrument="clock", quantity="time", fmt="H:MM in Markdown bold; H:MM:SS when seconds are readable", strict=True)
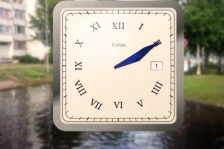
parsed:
**2:10**
